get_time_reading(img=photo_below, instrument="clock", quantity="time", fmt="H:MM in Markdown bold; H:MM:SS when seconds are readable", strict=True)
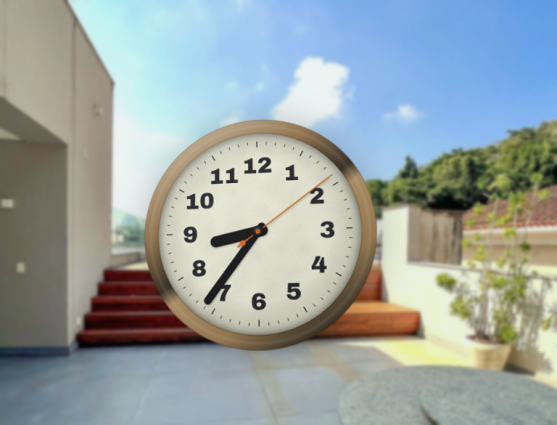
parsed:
**8:36:09**
